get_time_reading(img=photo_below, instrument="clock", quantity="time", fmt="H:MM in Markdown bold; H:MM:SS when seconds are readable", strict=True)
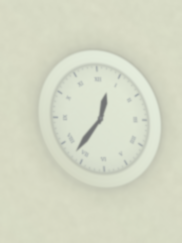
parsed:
**12:37**
